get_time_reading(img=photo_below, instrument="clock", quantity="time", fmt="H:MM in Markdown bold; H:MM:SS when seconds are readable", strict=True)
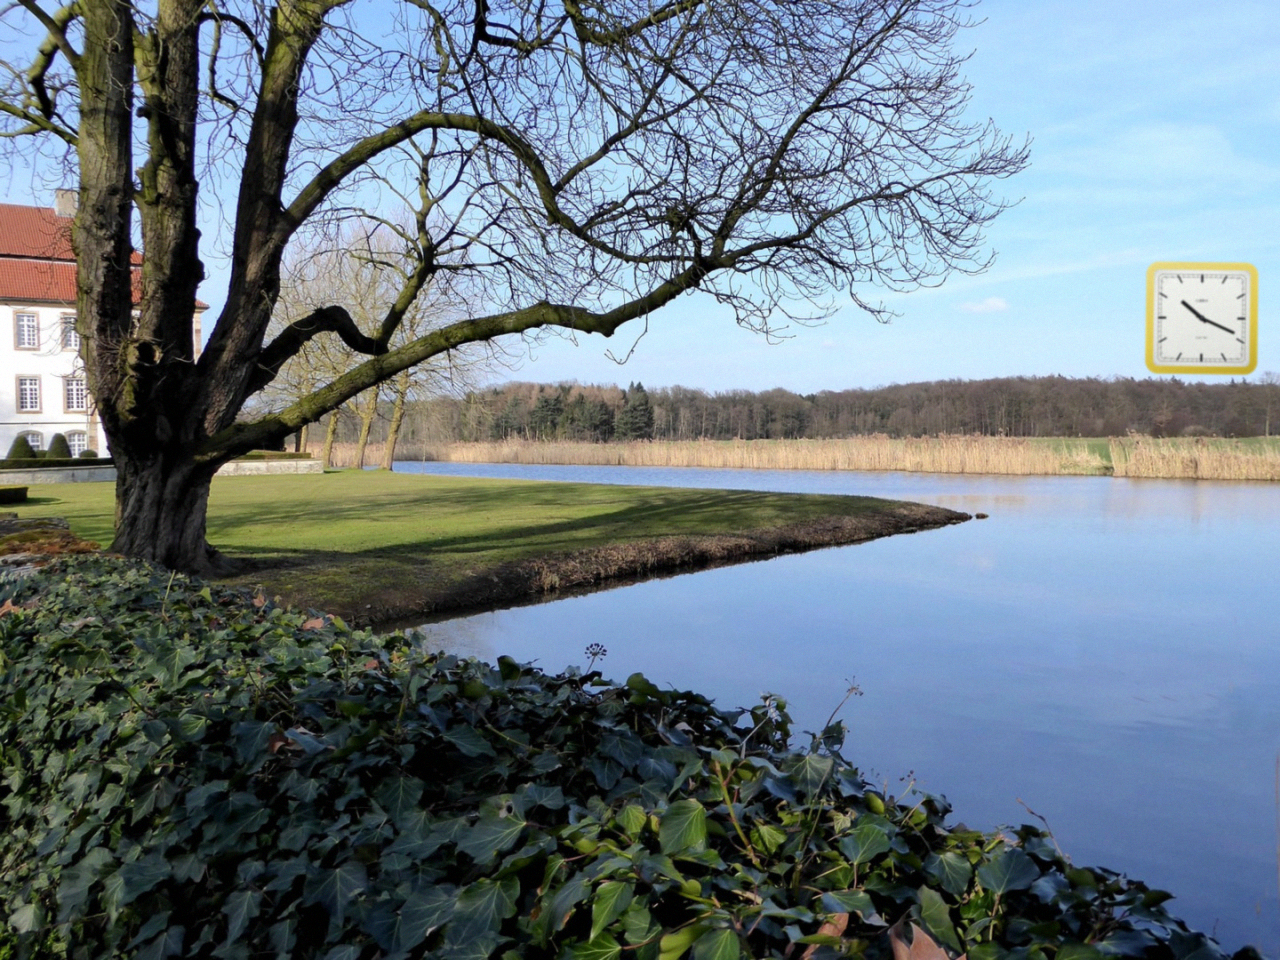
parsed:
**10:19**
